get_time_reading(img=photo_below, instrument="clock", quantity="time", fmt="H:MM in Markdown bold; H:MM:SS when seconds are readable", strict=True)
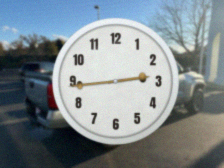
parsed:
**2:44**
